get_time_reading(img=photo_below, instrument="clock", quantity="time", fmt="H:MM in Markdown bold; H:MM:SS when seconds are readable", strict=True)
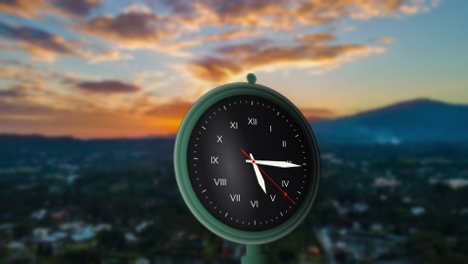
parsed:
**5:15:22**
